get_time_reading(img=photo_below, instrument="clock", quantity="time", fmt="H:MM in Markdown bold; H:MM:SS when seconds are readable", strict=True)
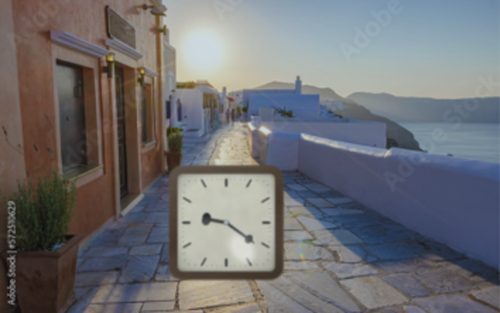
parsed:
**9:21**
